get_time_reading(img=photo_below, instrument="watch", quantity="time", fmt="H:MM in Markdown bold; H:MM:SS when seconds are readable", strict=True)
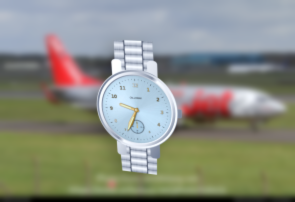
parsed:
**9:34**
